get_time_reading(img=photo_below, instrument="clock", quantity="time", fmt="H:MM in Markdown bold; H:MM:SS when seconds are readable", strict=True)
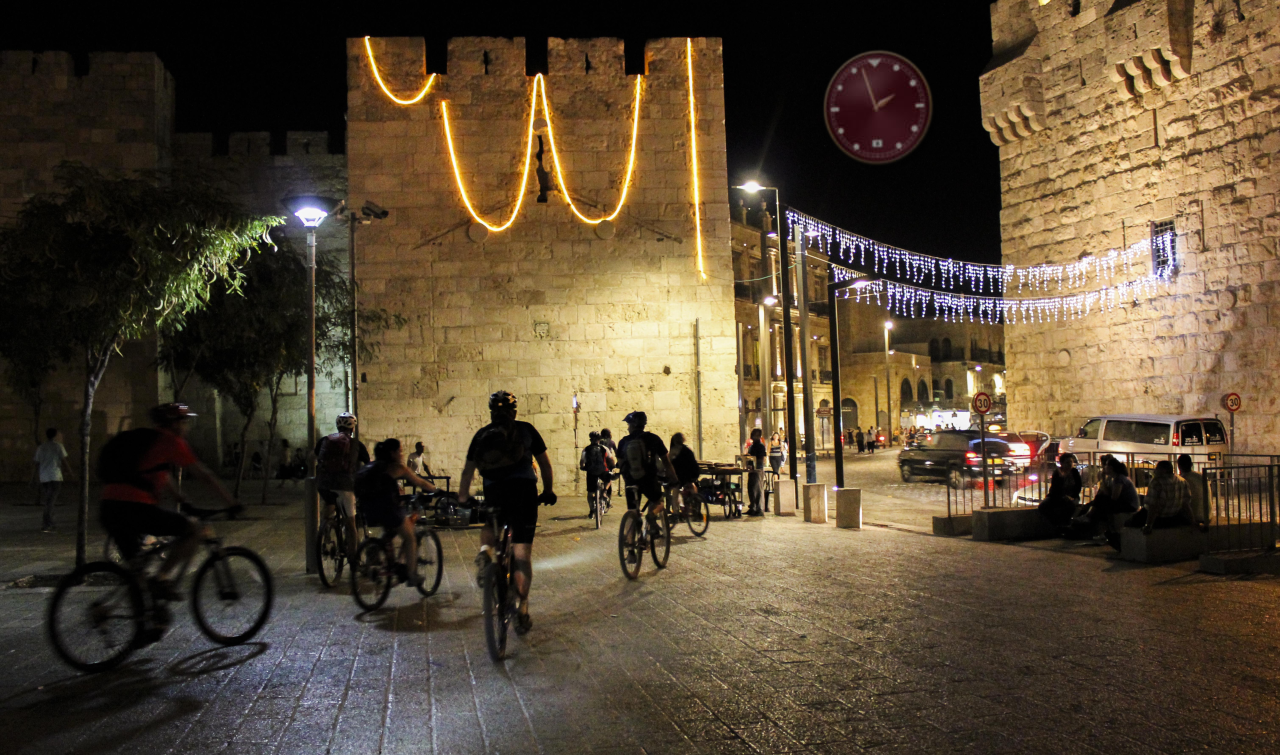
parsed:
**1:57**
